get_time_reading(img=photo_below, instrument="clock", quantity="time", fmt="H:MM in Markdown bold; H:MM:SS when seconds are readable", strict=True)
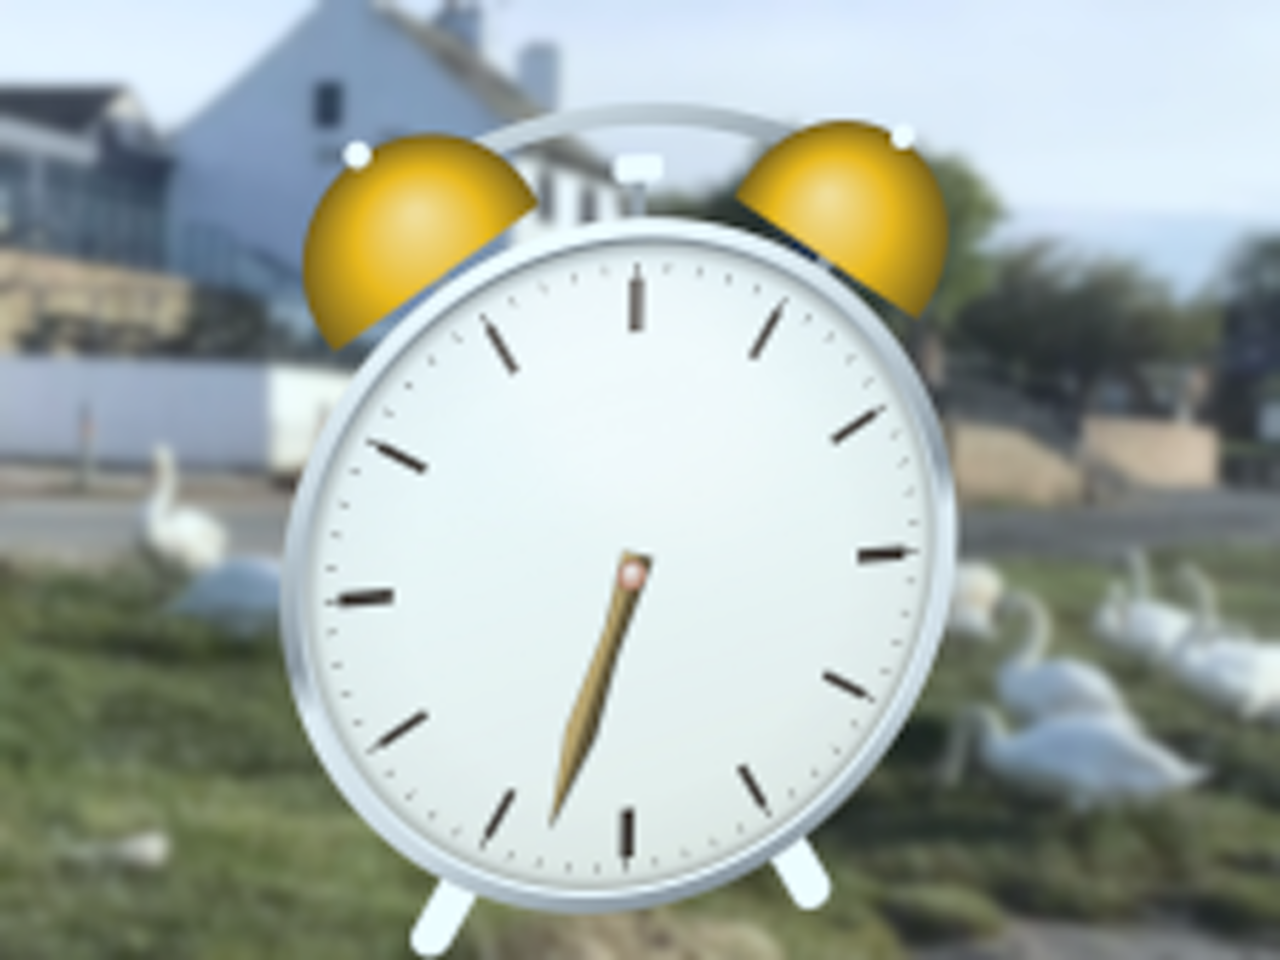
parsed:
**6:33**
